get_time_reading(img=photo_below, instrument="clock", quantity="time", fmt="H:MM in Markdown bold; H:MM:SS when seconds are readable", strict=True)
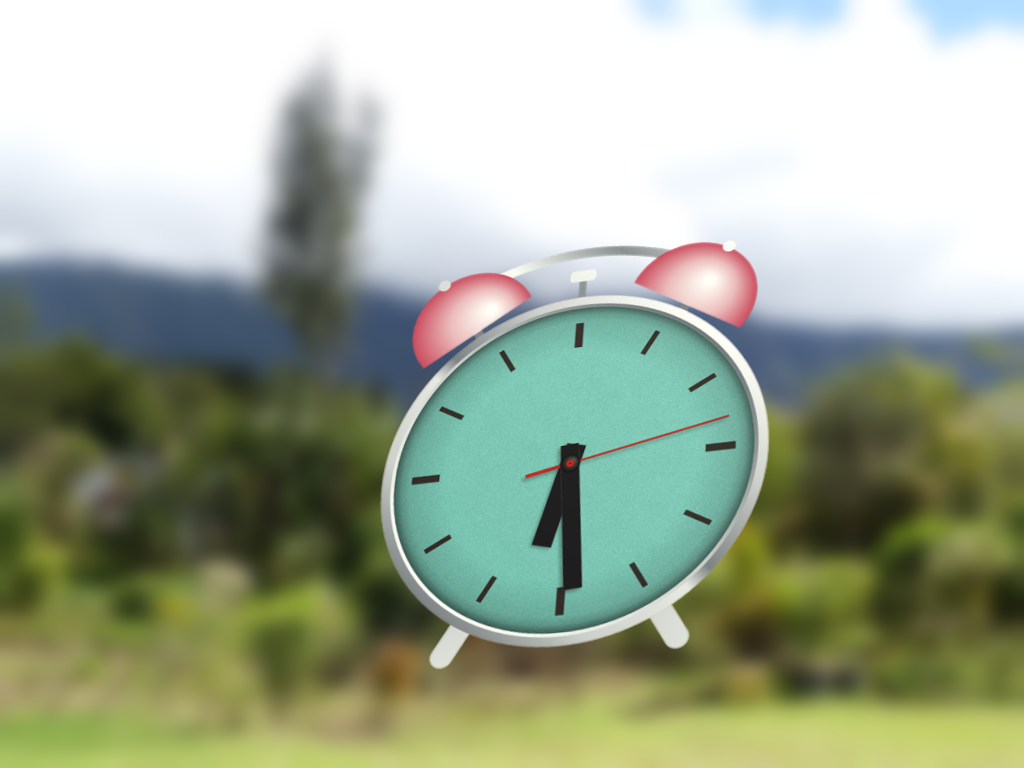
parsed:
**6:29:13**
